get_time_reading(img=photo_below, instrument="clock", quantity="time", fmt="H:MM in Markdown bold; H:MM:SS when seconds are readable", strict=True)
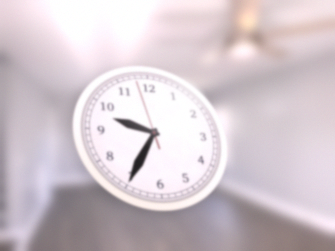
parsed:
**9:34:58**
